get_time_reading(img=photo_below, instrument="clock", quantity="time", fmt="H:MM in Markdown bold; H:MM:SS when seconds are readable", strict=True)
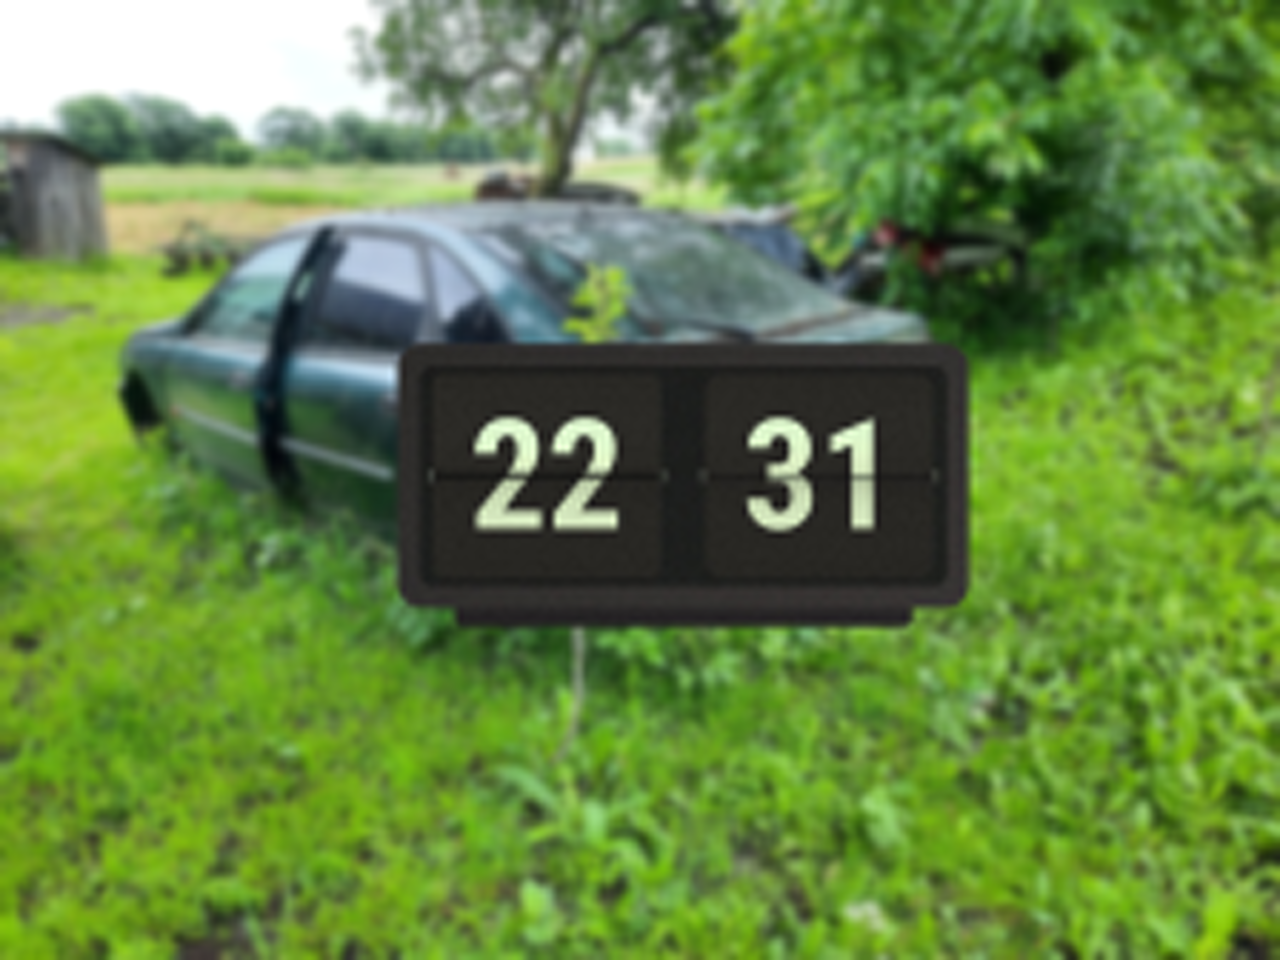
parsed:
**22:31**
